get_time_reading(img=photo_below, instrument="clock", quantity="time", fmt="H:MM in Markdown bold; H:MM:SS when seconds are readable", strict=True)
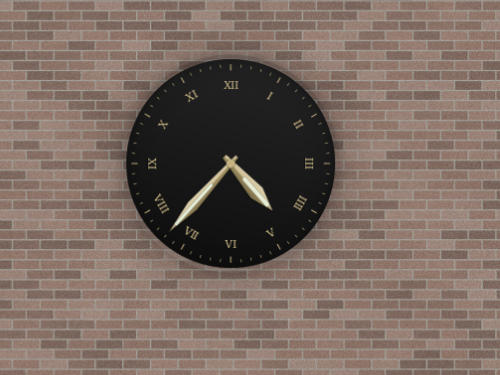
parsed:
**4:37**
